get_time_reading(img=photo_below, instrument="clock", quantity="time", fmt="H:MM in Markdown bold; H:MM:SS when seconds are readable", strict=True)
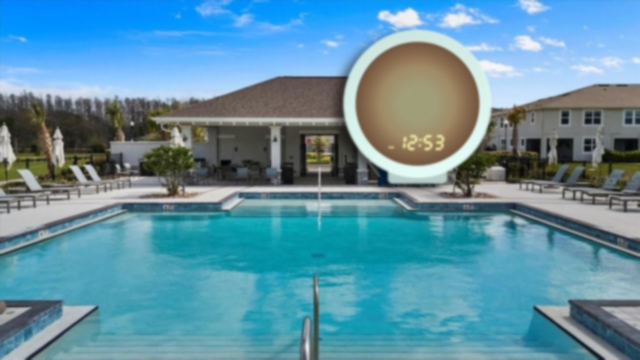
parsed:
**12:53**
